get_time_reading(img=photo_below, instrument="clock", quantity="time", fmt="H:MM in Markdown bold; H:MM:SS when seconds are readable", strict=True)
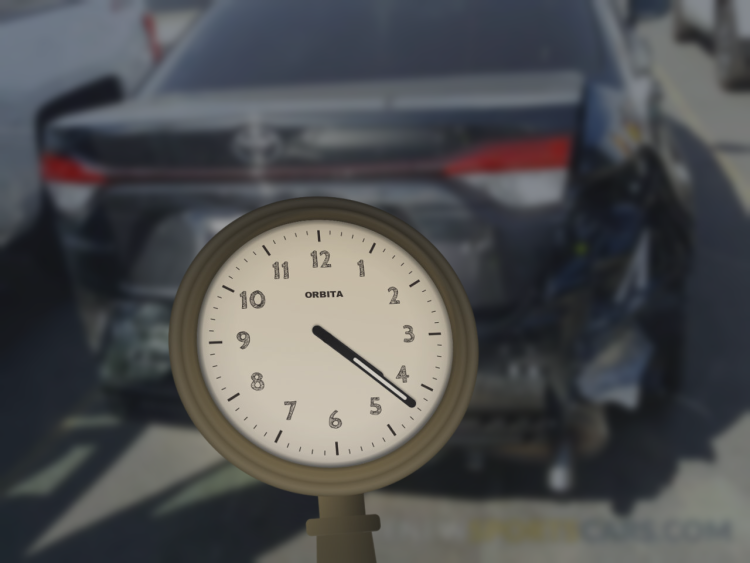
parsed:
**4:22**
